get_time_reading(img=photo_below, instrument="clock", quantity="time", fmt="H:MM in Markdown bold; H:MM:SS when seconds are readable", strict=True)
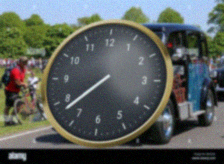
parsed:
**7:38**
